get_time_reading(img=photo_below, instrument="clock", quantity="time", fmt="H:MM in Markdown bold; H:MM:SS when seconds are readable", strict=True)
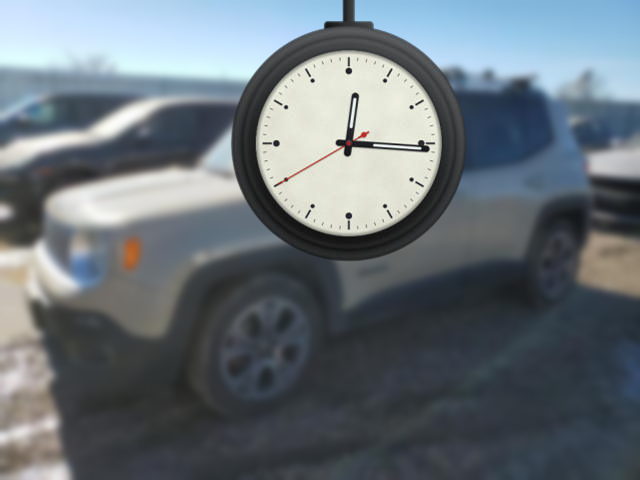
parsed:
**12:15:40**
